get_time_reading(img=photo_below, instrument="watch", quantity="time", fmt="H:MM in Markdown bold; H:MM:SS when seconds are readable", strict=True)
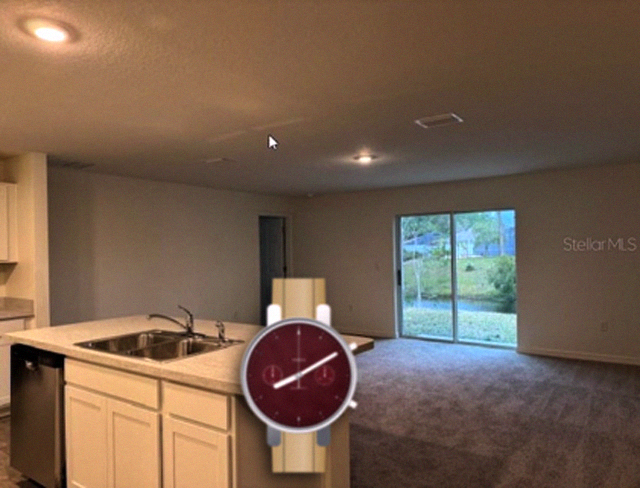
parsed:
**8:10**
